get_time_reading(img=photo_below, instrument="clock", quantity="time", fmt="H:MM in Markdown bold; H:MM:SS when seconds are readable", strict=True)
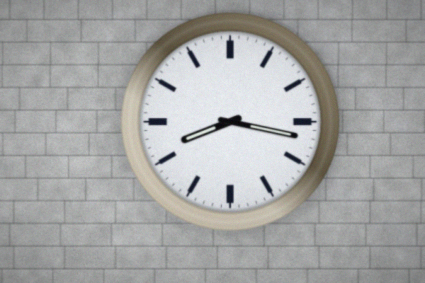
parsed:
**8:17**
